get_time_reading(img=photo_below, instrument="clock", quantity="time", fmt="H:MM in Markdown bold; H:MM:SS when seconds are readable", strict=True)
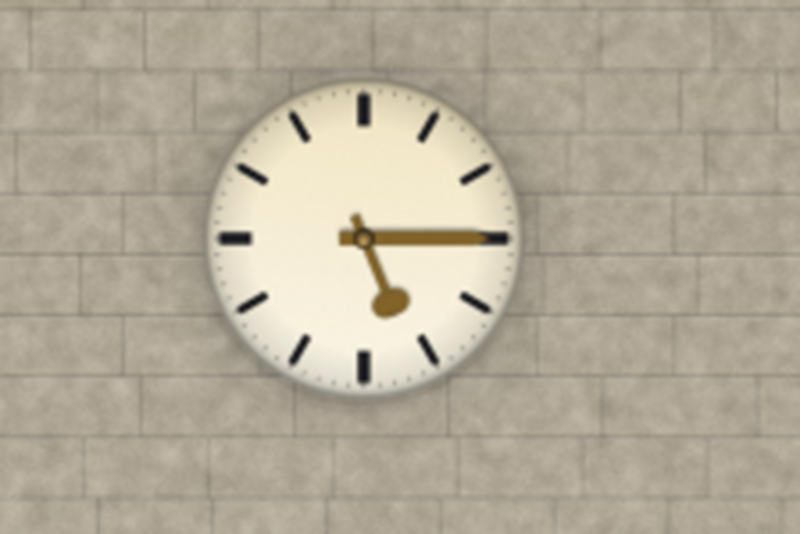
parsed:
**5:15**
